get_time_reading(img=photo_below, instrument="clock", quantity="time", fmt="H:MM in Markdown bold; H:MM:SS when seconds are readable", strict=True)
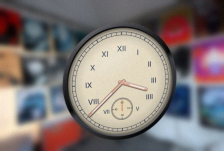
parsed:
**3:38**
